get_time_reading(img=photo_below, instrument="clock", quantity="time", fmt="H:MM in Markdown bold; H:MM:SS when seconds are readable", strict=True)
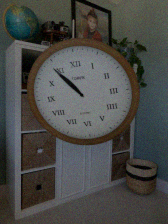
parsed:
**10:54**
